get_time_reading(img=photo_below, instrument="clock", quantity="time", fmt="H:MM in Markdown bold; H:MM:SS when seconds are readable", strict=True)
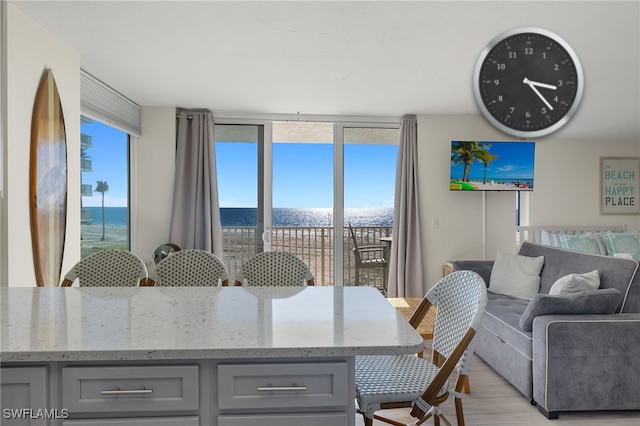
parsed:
**3:23**
